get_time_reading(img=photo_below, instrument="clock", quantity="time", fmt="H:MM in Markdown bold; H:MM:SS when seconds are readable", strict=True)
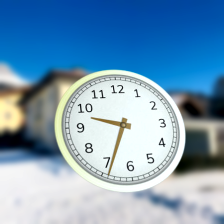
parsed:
**9:34**
